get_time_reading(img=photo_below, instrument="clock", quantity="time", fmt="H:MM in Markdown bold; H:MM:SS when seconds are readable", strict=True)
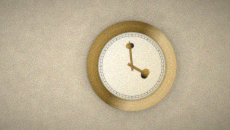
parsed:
**3:59**
